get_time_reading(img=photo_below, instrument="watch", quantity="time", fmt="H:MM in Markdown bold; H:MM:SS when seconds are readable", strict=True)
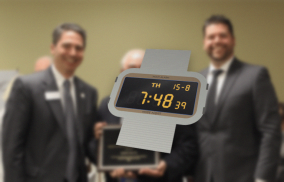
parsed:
**7:48:39**
